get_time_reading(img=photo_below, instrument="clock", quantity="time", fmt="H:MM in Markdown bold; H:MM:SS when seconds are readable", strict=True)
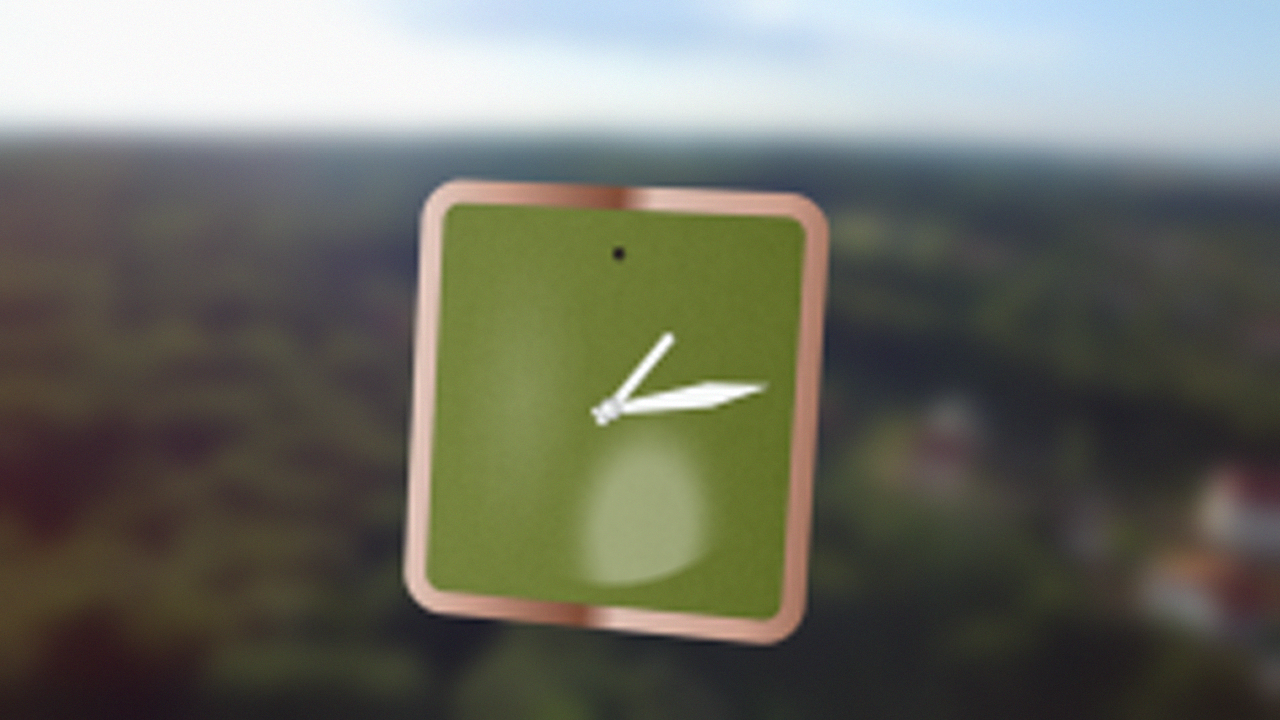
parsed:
**1:13**
